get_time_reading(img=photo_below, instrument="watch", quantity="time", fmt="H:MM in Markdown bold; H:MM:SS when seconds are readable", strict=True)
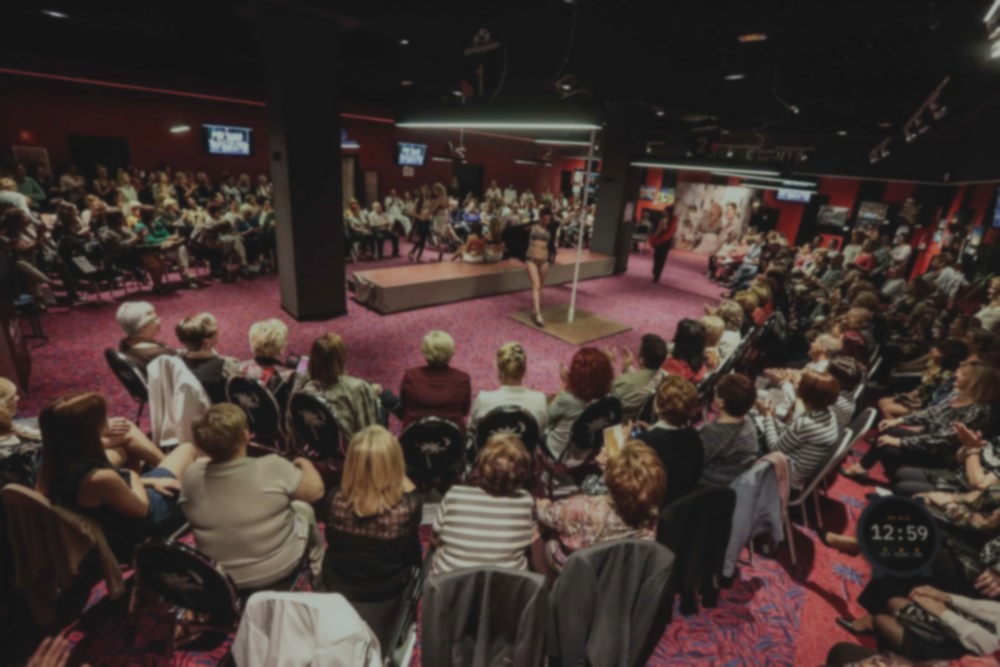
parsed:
**12:59**
